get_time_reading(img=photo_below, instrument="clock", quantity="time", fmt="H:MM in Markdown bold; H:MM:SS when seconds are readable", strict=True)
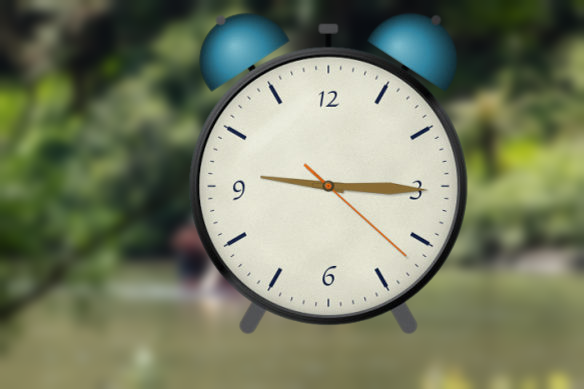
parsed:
**9:15:22**
